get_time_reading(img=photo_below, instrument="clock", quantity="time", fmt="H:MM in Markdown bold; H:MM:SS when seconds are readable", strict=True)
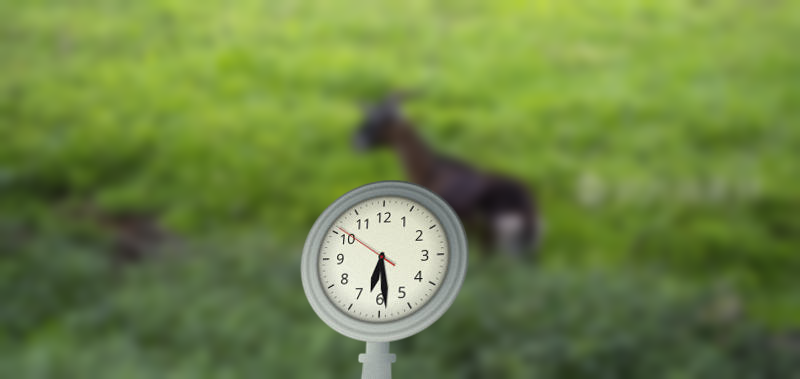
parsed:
**6:28:51**
